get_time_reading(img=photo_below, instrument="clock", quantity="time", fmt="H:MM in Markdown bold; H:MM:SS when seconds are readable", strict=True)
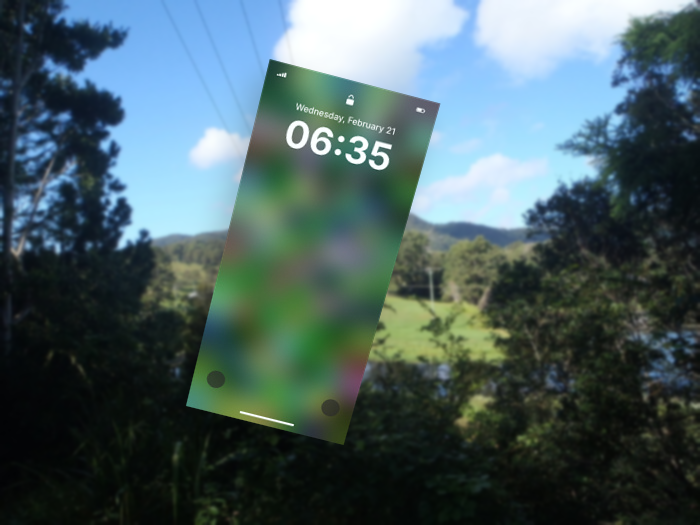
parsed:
**6:35**
